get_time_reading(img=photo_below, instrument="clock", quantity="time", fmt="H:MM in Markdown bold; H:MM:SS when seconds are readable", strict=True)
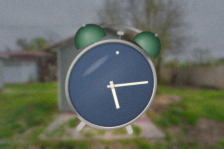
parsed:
**5:13**
